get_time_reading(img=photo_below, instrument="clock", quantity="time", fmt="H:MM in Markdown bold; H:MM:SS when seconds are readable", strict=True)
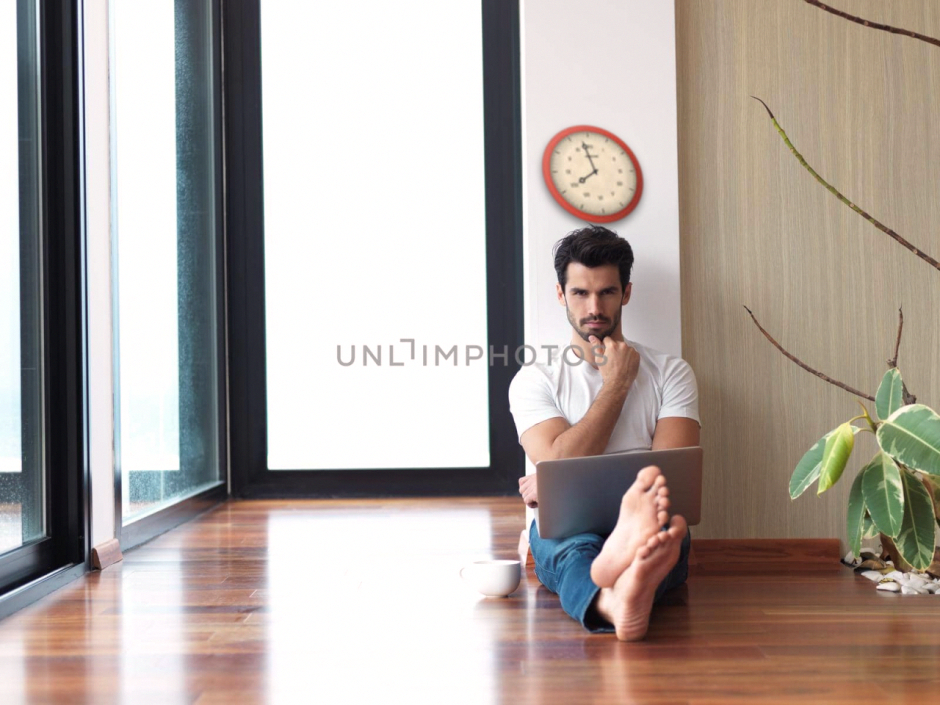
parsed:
**7:58**
